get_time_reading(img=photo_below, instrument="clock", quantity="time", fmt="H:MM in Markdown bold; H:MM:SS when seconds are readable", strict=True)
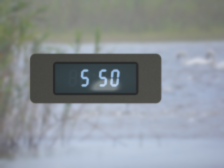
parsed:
**5:50**
